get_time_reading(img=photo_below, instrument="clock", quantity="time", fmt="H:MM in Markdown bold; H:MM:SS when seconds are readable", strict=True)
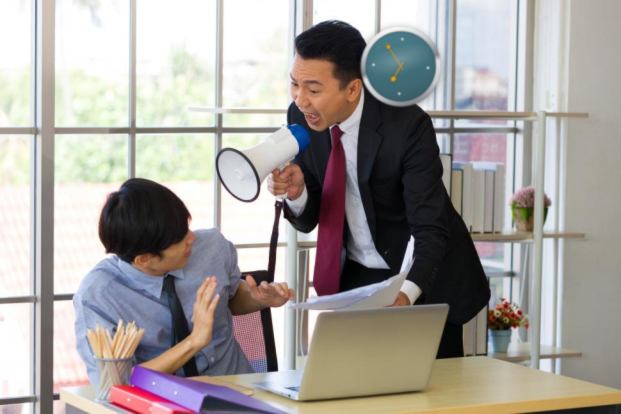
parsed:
**6:54**
